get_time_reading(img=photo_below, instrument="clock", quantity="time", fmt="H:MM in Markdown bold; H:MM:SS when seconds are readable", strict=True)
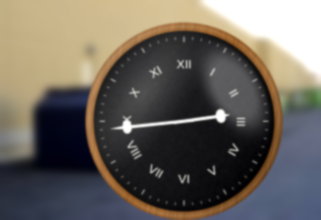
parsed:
**2:44**
